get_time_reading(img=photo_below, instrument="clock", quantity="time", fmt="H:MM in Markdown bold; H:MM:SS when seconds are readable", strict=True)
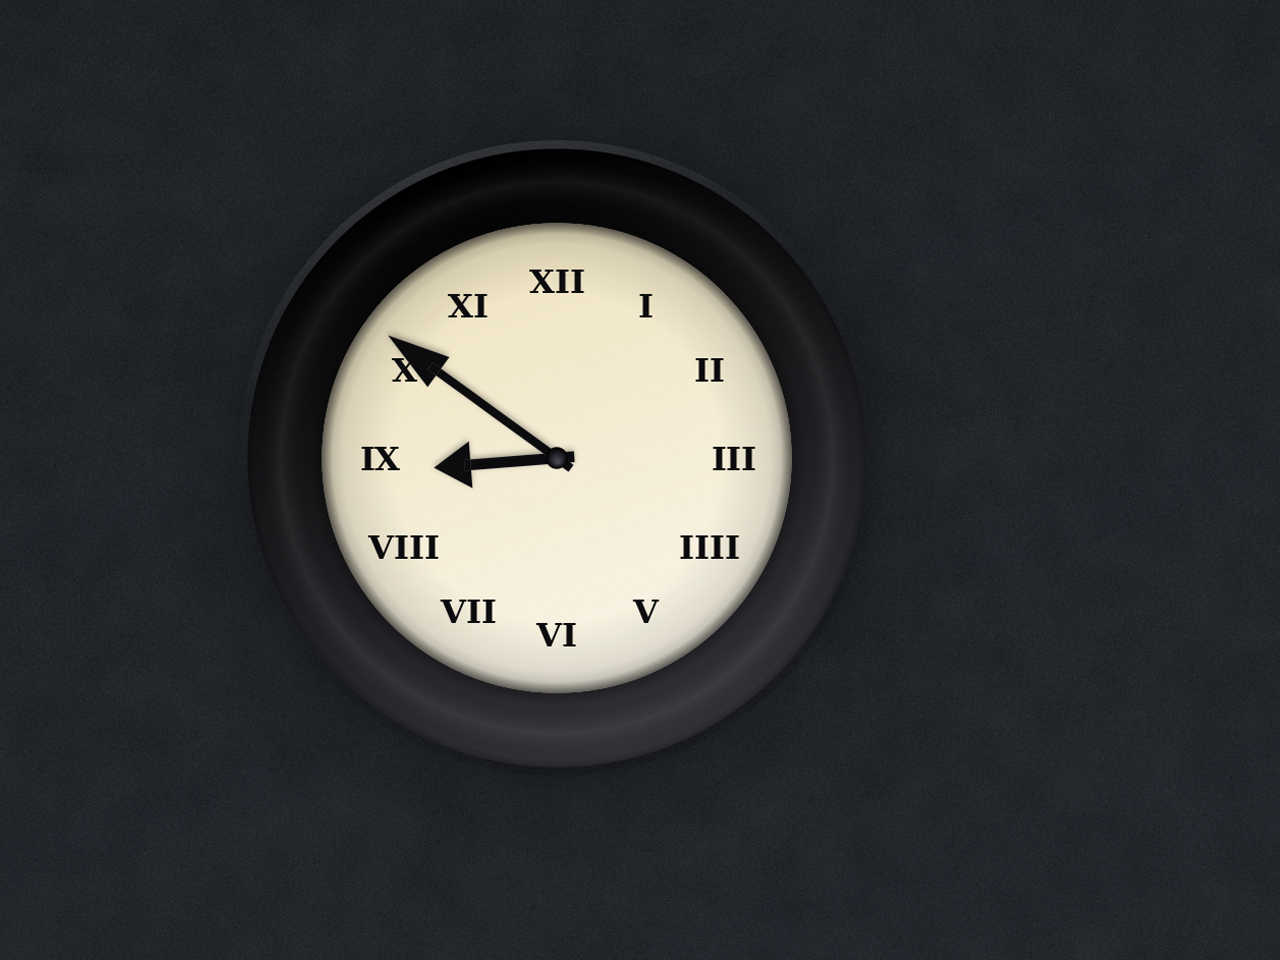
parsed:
**8:51**
